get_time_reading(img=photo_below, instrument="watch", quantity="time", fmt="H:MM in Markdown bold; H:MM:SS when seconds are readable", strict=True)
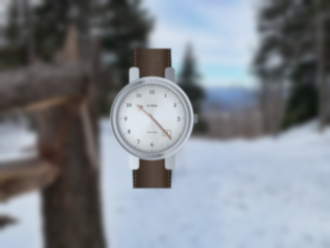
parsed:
**10:23**
